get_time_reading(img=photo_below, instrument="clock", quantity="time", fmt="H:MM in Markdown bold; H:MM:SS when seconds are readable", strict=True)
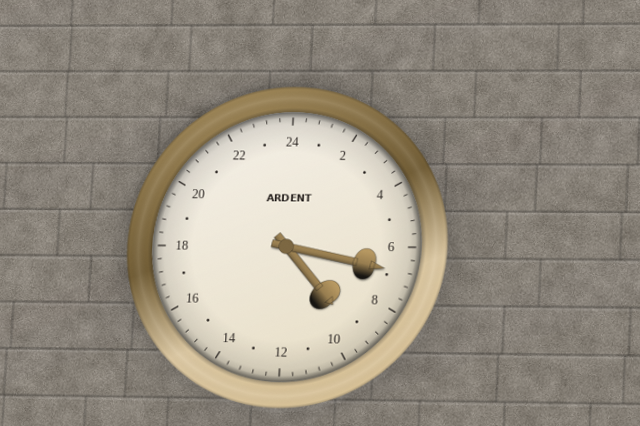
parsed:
**9:17**
